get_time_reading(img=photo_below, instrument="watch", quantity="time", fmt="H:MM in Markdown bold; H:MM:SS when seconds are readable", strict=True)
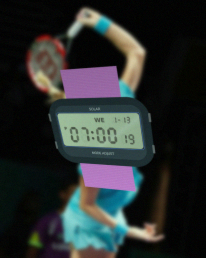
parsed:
**7:00:19**
